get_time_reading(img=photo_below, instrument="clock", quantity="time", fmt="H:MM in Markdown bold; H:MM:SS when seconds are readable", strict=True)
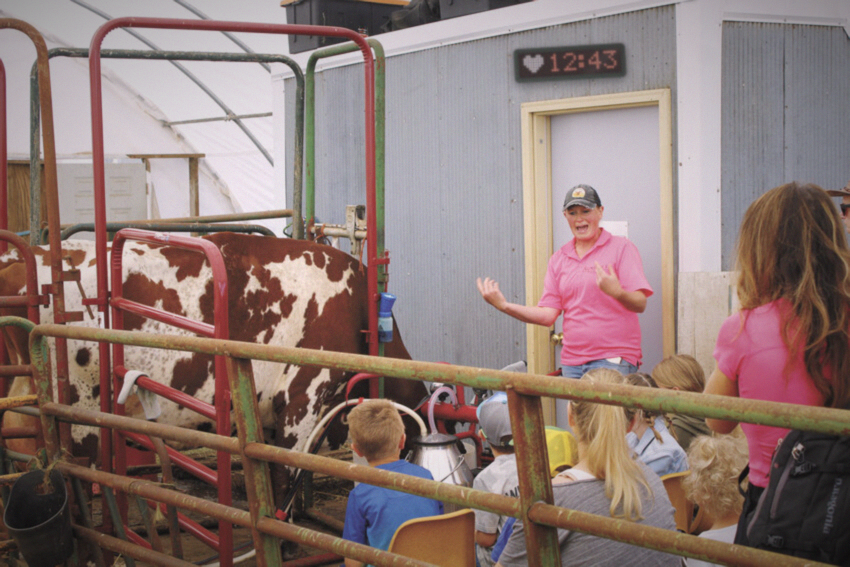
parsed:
**12:43**
